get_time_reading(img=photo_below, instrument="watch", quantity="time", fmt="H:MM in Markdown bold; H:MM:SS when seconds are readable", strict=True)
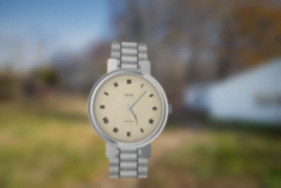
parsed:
**5:07**
